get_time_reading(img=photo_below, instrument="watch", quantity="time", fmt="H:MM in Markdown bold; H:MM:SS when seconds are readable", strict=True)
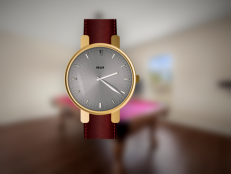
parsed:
**2:21**
